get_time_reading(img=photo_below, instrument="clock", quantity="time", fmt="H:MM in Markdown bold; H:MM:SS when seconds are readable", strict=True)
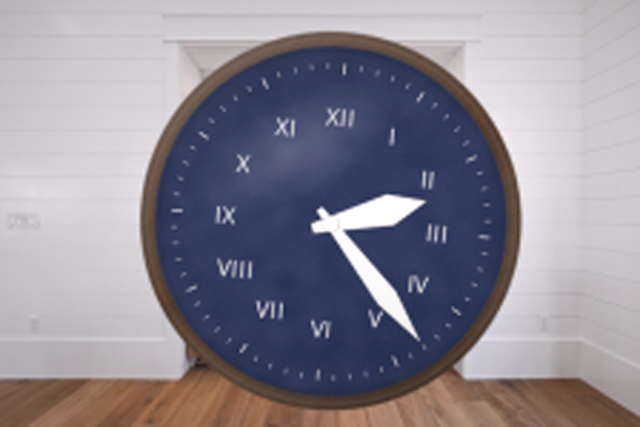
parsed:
**2:23**
